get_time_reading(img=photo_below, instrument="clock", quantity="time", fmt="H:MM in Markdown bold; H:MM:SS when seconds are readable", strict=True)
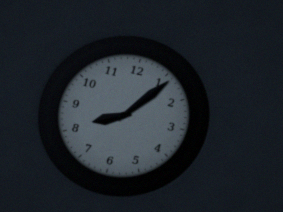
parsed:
**8:06**
